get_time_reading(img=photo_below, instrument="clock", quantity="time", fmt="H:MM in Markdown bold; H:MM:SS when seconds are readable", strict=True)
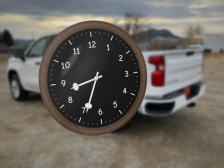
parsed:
**8:34**
